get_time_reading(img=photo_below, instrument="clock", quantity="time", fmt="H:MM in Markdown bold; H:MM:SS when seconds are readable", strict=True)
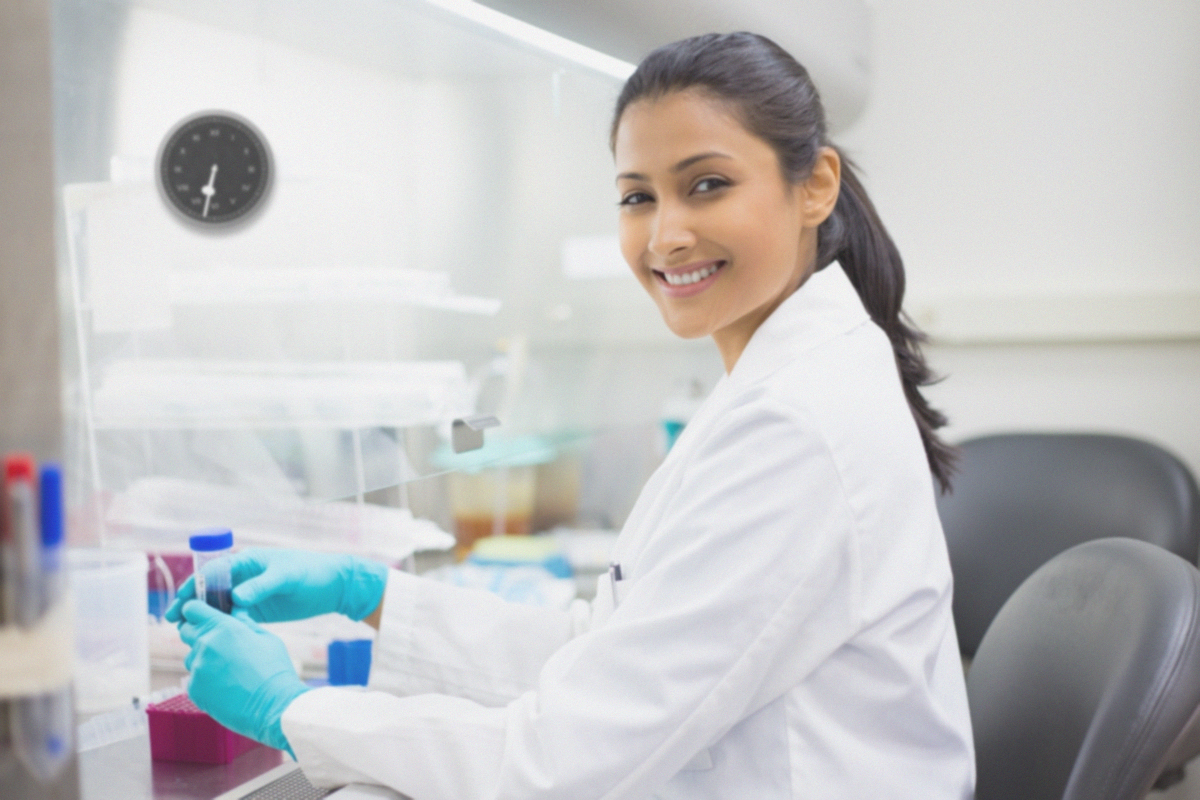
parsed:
**6:32**
